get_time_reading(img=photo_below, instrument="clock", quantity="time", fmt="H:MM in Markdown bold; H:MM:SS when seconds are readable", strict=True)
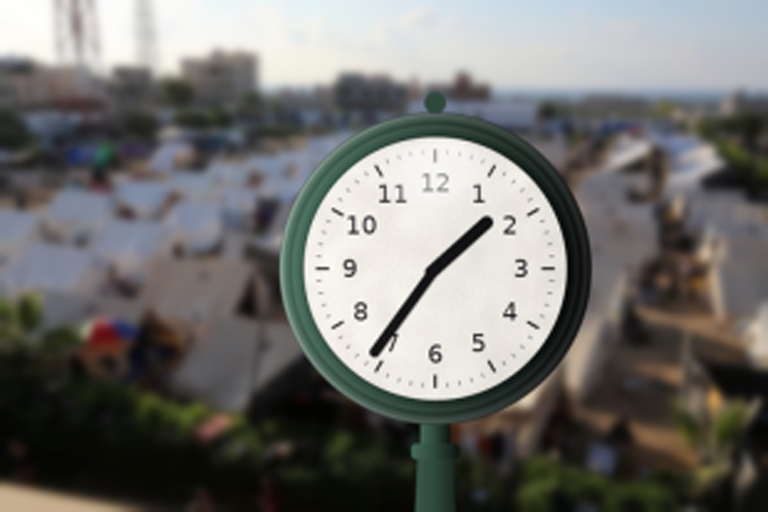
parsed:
**1:36**
